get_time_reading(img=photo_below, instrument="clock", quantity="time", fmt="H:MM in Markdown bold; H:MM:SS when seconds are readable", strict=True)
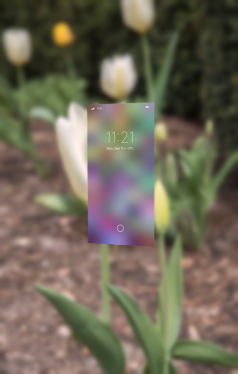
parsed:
**11:21**
